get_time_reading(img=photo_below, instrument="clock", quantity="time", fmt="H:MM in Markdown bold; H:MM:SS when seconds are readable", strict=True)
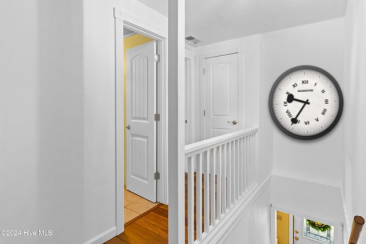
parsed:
**9:36**
